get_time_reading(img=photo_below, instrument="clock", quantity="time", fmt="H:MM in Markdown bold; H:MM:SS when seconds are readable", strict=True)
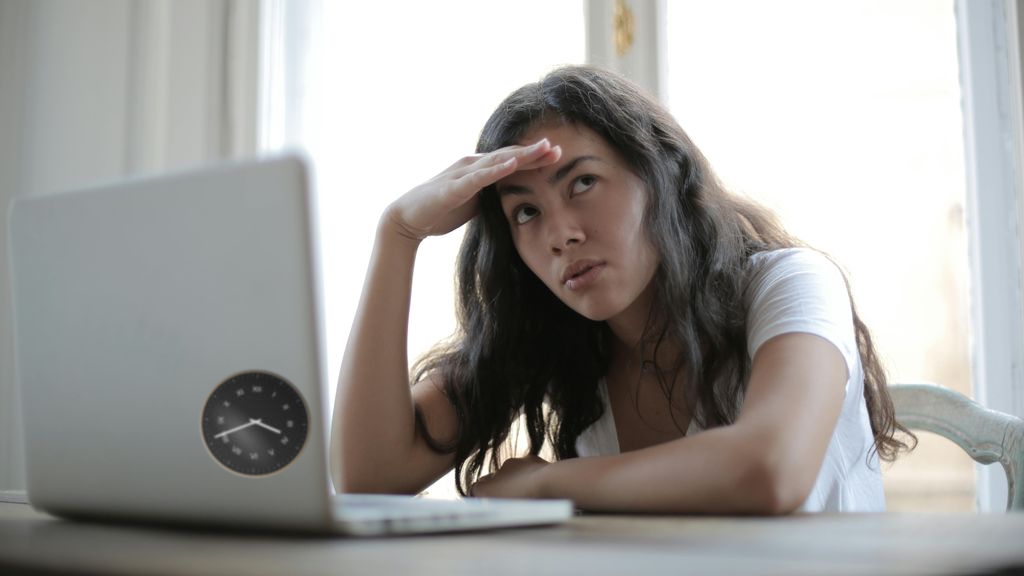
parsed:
**3:41**
